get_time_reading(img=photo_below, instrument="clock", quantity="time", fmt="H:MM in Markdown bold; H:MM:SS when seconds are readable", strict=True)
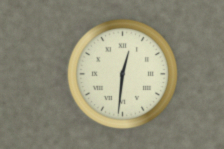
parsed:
**12:31**
